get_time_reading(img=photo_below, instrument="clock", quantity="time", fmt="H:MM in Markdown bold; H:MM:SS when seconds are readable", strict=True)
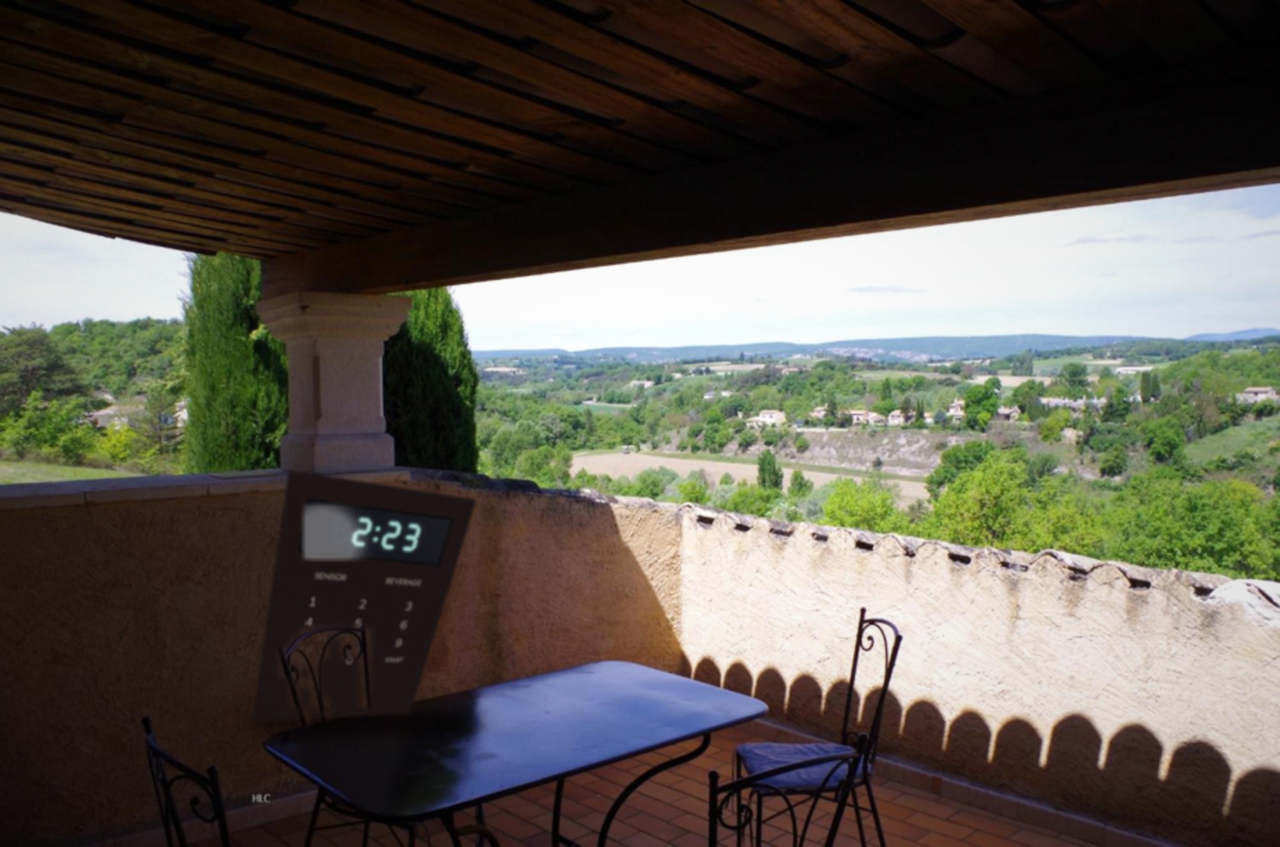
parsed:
**2:23**
